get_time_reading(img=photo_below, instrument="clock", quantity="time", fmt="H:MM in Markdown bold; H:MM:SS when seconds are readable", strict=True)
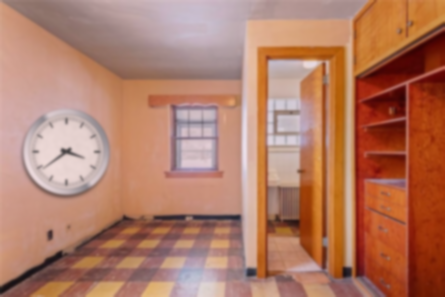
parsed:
**3:39**
